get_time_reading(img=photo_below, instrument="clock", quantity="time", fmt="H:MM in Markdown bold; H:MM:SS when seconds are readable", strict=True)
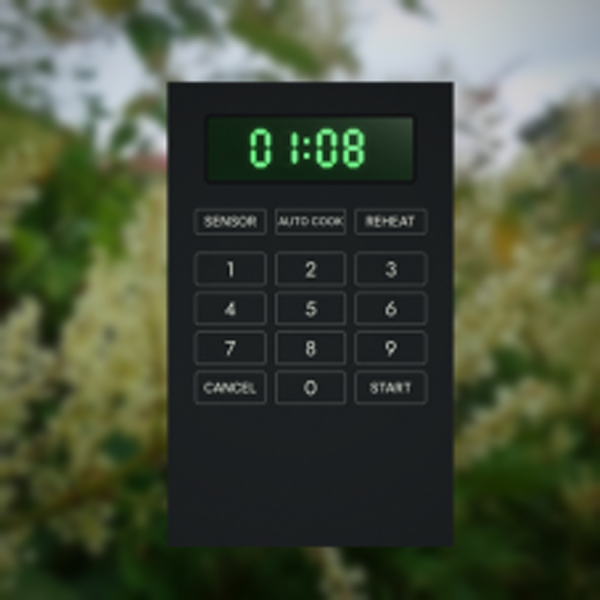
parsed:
**1:08**
